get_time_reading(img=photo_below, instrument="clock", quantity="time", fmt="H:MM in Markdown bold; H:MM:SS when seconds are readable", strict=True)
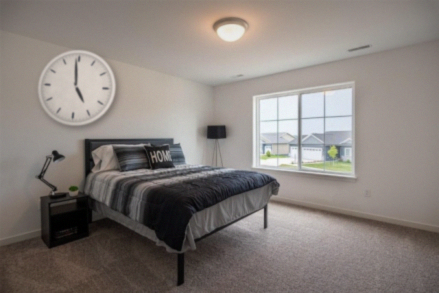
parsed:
**4:59**
